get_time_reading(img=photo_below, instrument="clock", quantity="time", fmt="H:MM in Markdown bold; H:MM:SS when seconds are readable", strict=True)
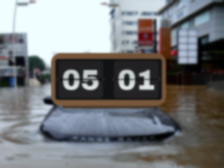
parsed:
**5:01**
